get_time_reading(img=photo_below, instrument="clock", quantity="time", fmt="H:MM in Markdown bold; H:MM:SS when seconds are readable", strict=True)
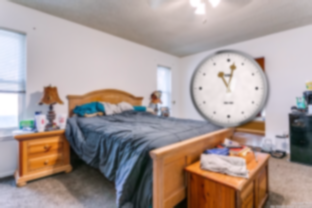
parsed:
**11:02**
